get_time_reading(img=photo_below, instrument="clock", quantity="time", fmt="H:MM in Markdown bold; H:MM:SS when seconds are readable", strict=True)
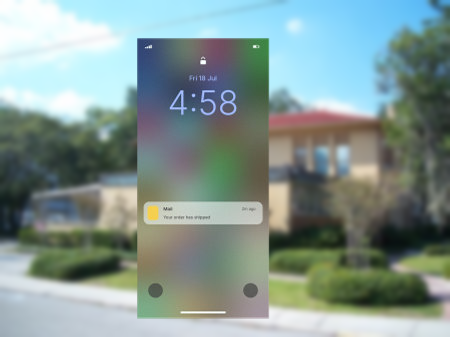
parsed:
**4:58**
